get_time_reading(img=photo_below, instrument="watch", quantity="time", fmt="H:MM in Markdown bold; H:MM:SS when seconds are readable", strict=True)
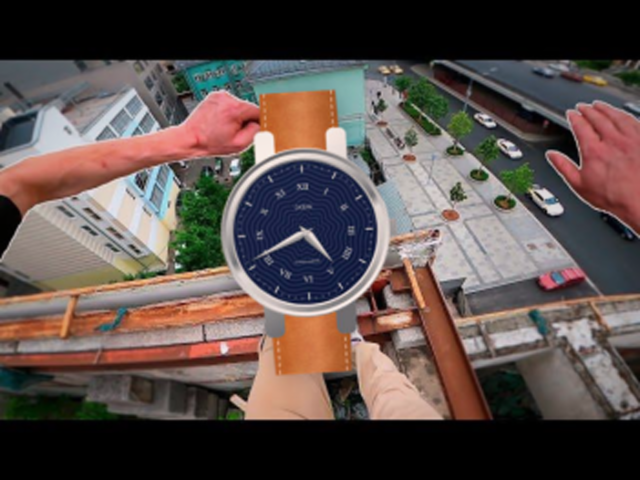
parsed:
**4:41**
